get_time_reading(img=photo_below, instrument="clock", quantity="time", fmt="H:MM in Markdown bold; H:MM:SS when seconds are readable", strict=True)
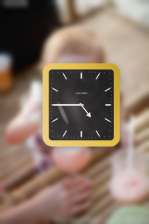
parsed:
**4:45**
